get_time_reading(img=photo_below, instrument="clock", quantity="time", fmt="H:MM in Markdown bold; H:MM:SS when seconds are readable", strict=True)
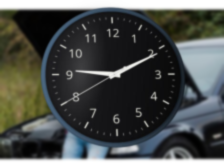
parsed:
**9:10:40**
